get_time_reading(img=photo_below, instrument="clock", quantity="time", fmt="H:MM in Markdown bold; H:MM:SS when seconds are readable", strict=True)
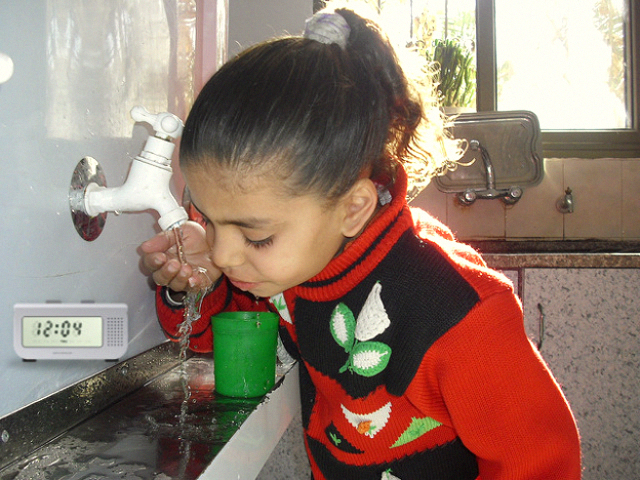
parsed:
**12:04**
